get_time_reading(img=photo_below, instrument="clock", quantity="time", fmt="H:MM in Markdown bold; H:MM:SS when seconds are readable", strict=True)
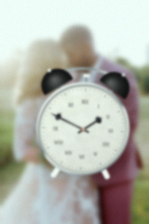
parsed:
**1:49**
